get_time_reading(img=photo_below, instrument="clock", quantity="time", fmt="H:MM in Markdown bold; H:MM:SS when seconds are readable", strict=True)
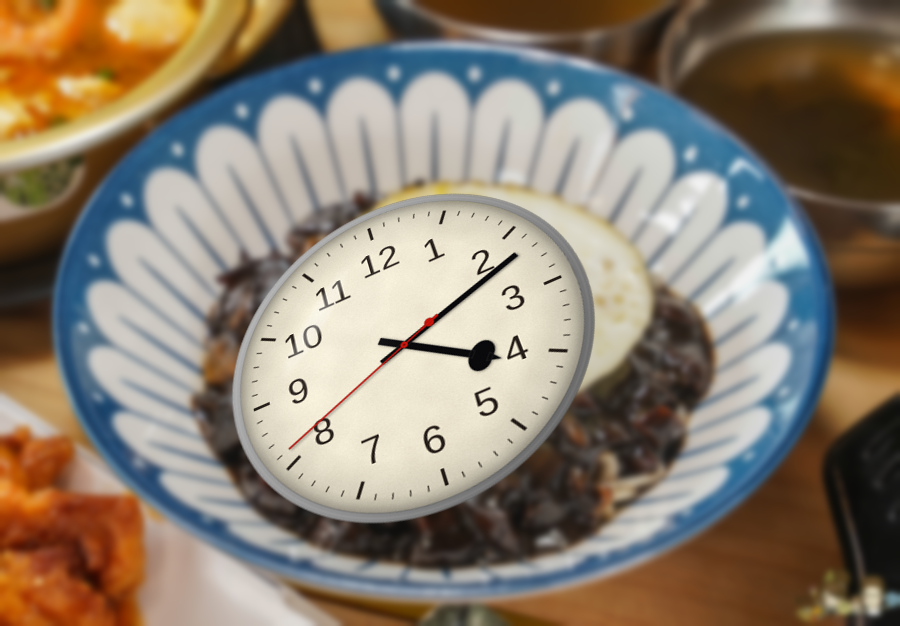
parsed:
**4:11:41**
